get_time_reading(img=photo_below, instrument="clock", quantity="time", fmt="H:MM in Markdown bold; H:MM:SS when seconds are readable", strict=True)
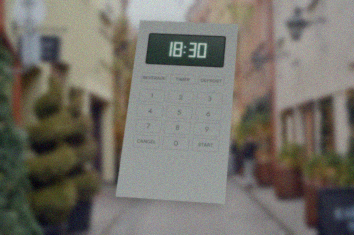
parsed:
**18:30**
